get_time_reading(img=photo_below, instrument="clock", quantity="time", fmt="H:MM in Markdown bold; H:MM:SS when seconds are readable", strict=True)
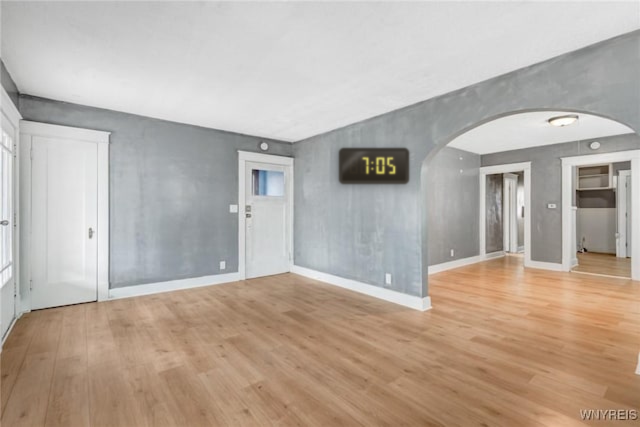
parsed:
**7:05**
